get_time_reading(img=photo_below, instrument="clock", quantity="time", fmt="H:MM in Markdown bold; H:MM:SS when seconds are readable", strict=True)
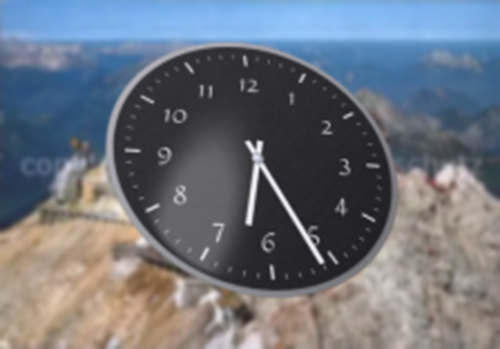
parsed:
**6:26**
